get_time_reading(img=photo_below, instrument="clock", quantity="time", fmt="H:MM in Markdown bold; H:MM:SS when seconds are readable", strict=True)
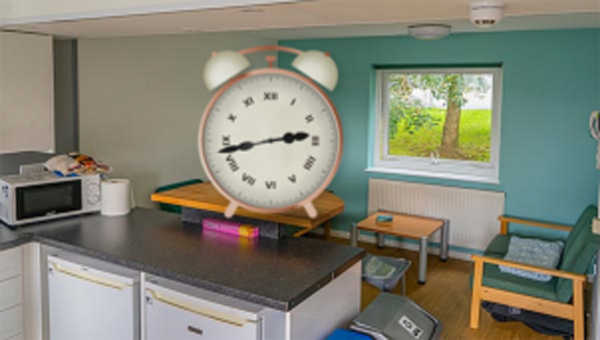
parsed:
**2:43**
